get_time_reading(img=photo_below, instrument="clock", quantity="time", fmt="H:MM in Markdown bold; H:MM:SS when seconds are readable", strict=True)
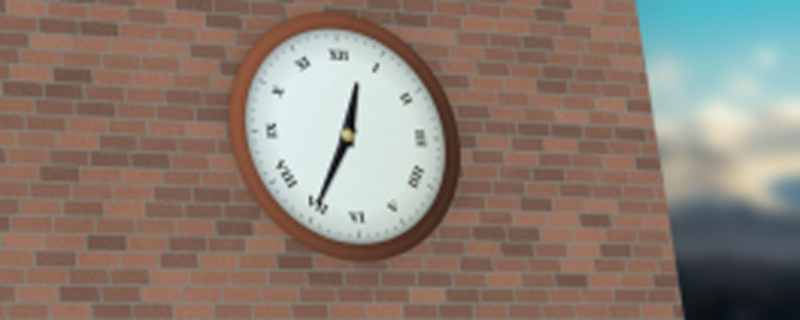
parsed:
**12:35**
